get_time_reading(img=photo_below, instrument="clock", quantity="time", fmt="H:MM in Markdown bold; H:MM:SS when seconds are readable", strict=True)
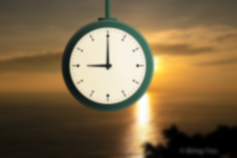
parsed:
**9:00**
